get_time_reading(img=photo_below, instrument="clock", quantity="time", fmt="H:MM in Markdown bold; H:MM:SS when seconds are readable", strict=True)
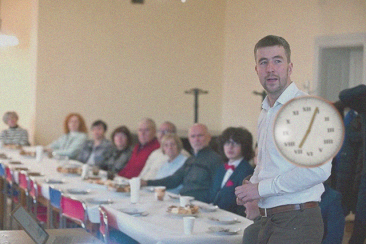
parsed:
**7:04**
